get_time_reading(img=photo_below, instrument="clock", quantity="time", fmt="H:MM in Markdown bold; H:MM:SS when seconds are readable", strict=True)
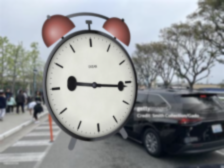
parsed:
**9:16**
